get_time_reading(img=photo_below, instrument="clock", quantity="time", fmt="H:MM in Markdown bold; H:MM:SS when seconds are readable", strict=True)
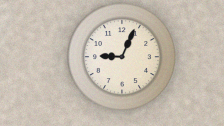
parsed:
**9:04**
